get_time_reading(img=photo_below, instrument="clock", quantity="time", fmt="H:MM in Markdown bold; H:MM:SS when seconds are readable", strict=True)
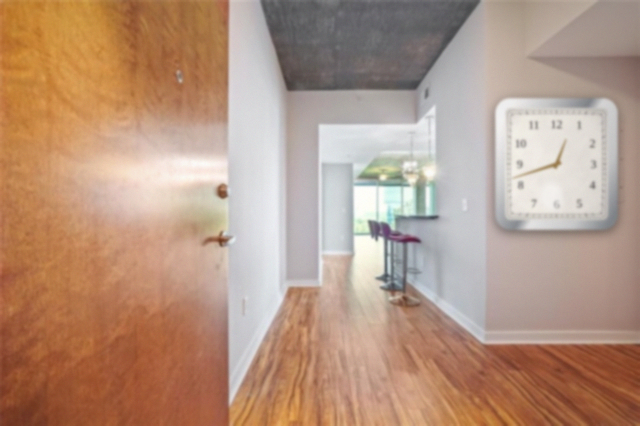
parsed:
**12:42**
